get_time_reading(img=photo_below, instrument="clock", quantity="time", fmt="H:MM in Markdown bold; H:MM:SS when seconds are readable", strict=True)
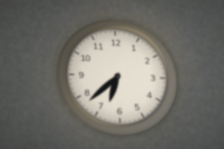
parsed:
**6:38**
